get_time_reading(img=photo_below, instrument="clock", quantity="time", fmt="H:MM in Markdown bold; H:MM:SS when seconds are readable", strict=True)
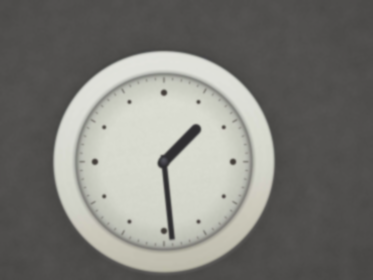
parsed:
**1:29**
